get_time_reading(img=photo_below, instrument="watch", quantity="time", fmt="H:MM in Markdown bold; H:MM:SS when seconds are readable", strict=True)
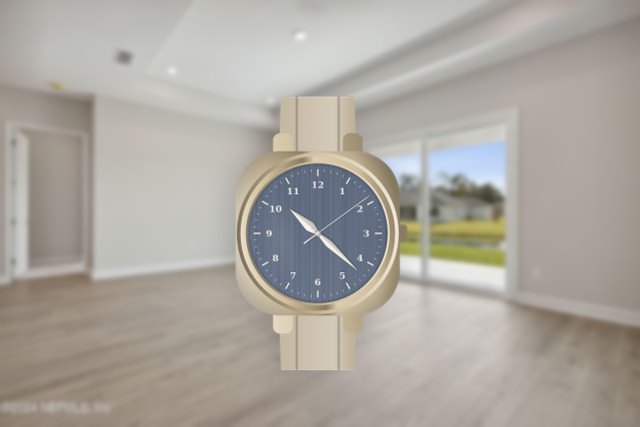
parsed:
**10:22:09**
